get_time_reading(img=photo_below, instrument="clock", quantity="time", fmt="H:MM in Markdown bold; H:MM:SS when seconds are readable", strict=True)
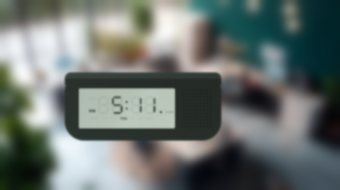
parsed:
**5:11**
